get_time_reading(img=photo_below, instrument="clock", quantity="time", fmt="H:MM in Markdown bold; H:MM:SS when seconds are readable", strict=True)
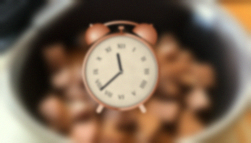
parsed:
**11:38**
